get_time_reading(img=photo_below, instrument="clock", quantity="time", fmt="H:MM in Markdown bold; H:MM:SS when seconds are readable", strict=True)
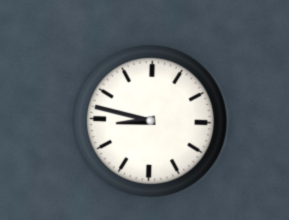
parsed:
**8:47**
